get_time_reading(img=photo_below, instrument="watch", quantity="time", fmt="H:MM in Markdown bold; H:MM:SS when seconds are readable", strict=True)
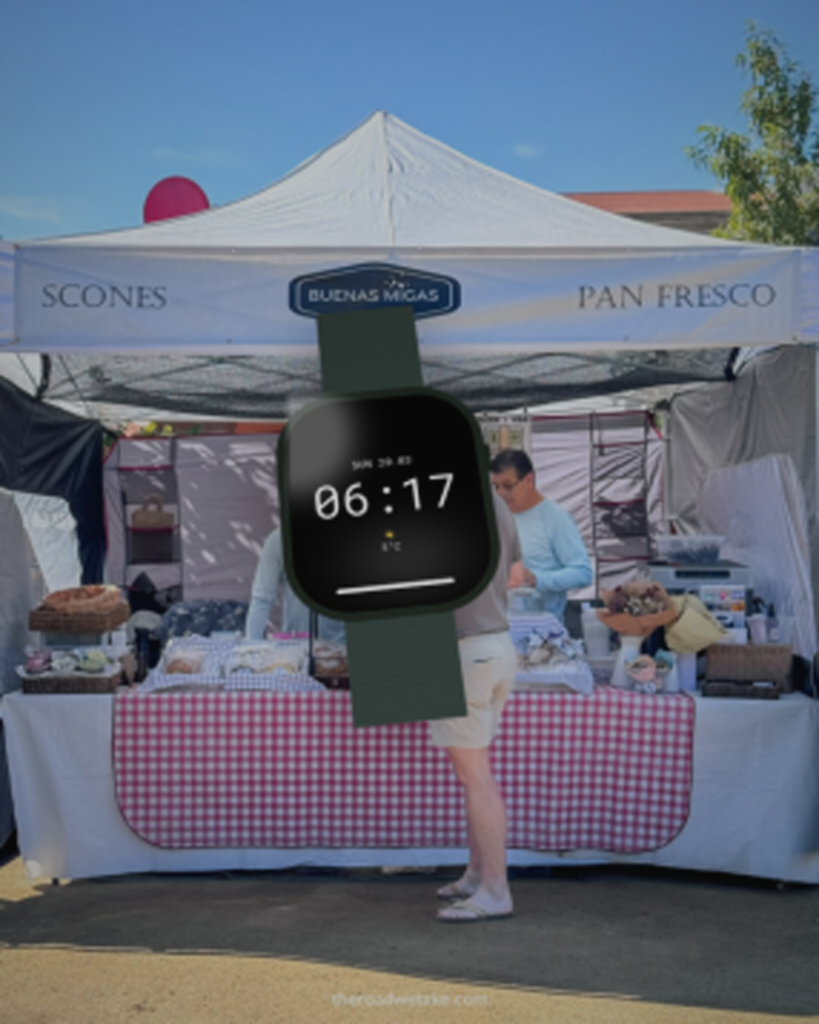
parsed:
**6:17**
